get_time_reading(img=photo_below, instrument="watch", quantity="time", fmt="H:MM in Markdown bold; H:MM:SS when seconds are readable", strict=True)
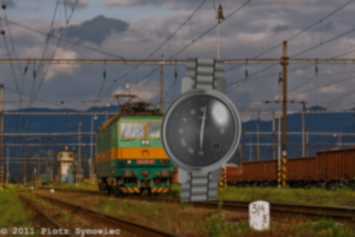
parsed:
**6:01**
